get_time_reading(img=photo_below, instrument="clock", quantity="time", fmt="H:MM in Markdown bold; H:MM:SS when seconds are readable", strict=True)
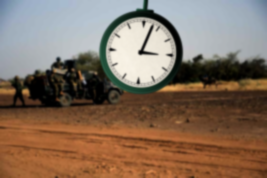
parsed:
**3:03**
